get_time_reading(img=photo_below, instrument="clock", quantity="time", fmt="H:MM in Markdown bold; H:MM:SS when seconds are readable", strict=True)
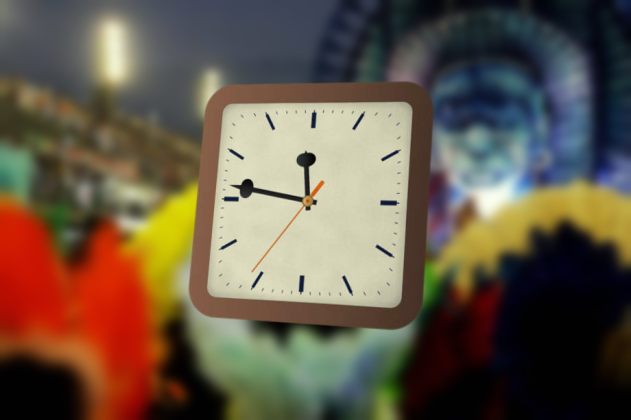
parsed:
**11:46:36**
